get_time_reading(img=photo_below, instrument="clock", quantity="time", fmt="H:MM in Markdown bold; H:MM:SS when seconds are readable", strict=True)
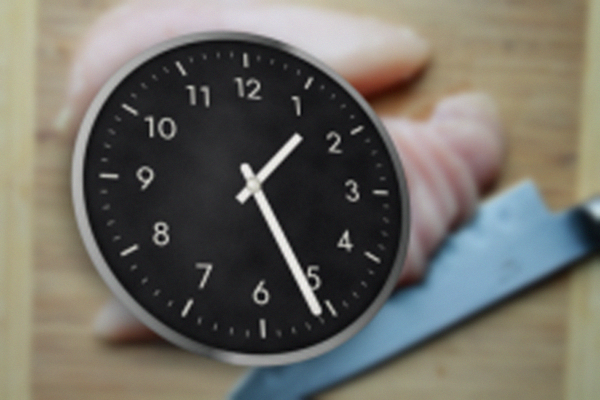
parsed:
**1:26**
